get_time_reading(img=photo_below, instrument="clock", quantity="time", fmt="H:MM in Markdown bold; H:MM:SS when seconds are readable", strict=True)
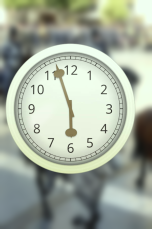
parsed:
**5:57**
